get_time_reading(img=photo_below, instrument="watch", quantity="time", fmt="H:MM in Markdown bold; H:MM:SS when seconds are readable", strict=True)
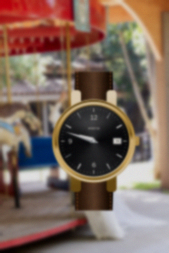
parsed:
**9:48**
